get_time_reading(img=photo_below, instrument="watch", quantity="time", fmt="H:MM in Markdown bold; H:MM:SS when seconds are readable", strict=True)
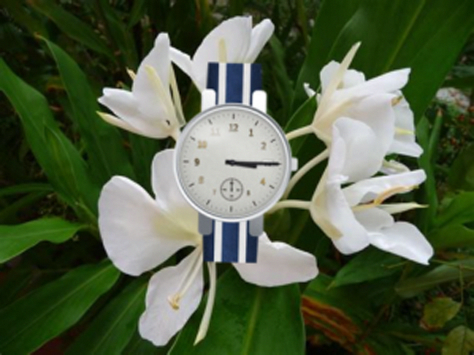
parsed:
**3:15**
